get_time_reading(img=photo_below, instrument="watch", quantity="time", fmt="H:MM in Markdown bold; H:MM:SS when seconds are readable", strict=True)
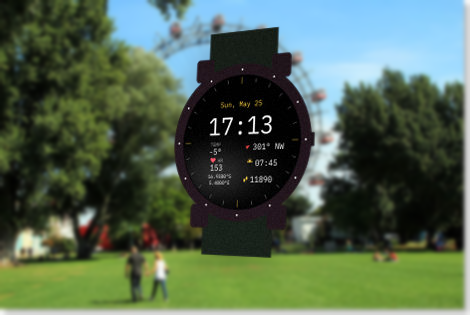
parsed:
**17:13**
